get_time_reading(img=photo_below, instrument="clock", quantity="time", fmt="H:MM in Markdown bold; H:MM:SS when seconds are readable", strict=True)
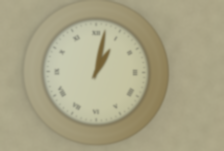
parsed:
**1:02**
